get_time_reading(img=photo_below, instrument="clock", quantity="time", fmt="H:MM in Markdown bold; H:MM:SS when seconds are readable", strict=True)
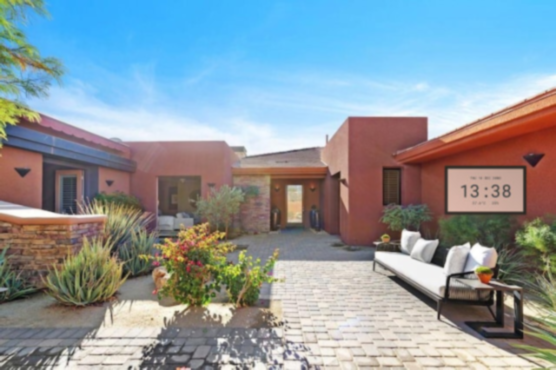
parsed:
**13:38**
